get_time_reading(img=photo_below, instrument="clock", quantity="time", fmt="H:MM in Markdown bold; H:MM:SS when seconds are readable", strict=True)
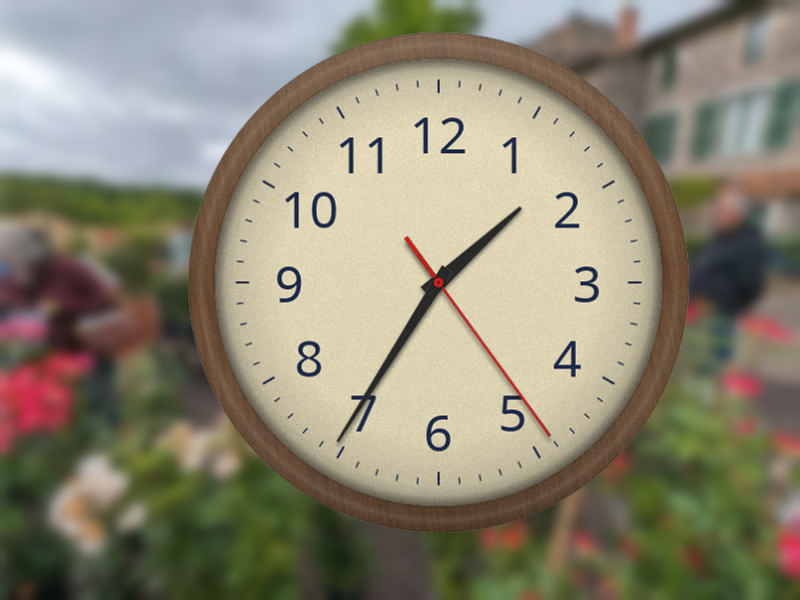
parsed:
**1:35:24**
